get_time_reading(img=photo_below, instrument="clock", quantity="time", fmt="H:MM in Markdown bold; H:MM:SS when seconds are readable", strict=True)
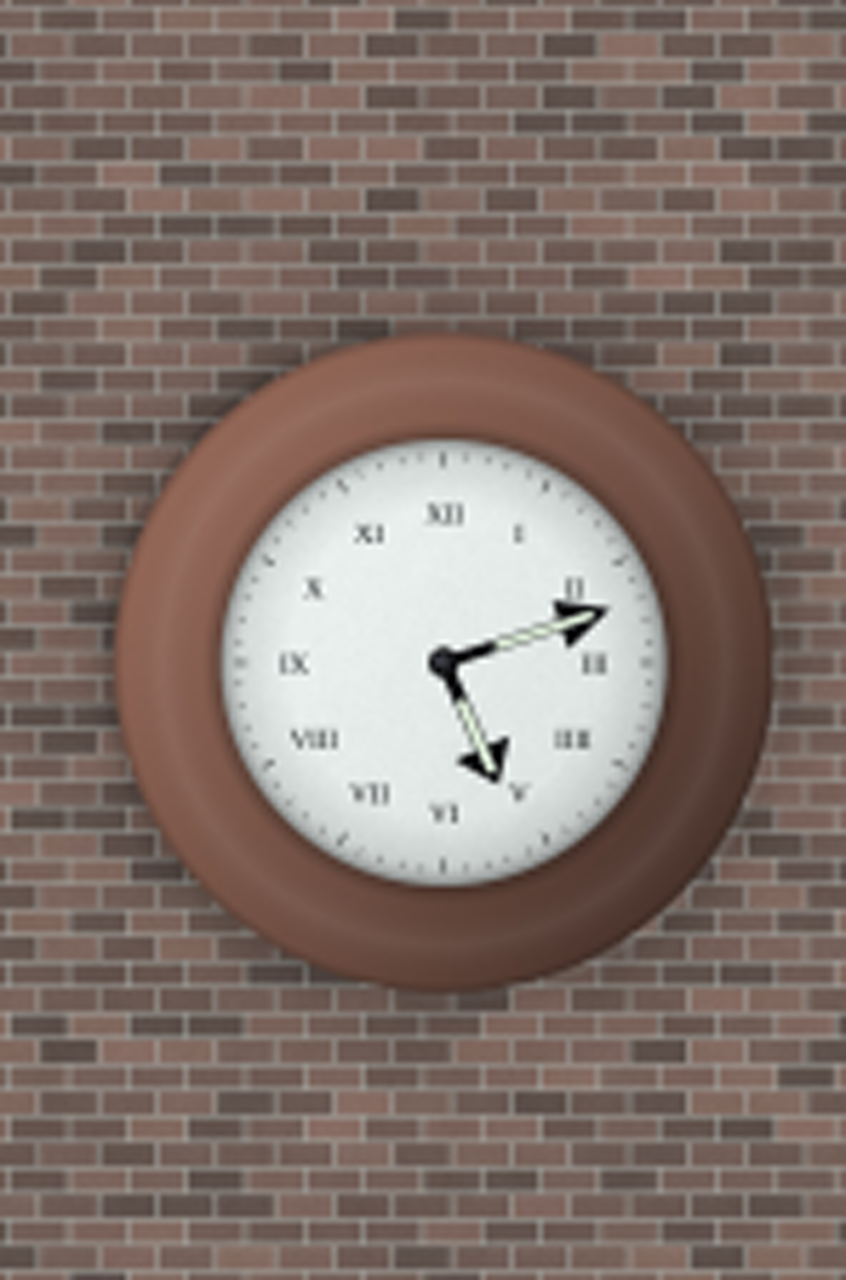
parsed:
**5:12**
